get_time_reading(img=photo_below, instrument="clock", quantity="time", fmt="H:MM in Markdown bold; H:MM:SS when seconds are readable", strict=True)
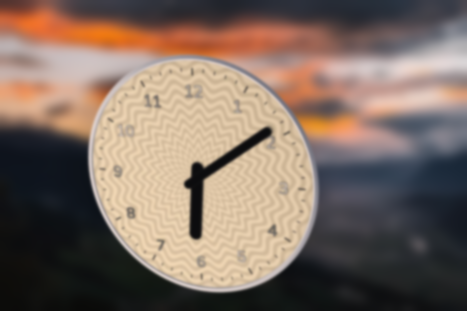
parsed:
**6:09**
